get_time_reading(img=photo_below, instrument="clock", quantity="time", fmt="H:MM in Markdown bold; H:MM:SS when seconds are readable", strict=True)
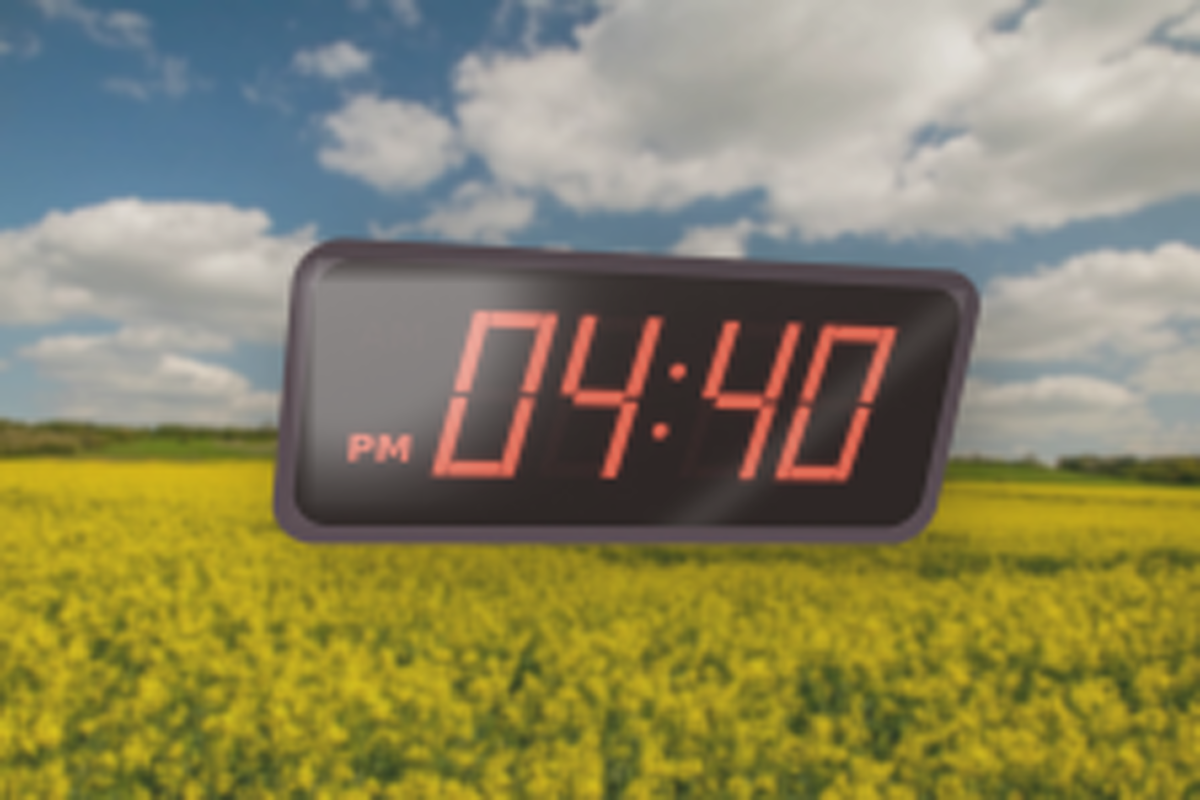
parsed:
**4:40**
